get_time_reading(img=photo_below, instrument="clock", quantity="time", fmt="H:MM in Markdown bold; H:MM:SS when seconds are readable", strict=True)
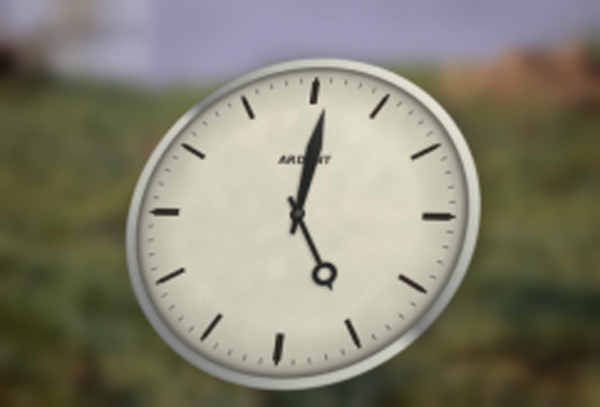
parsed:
**5:01**
